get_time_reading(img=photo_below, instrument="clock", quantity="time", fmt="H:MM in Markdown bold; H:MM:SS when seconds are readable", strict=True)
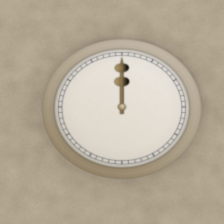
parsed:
**12:00**
